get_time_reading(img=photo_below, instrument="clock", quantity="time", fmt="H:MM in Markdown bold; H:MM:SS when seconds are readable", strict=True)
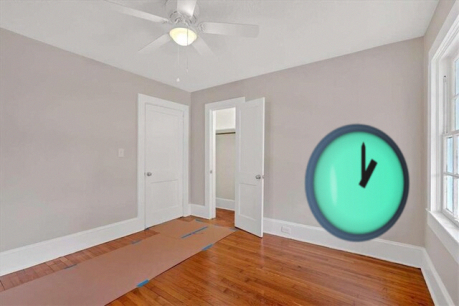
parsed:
**1:00**
